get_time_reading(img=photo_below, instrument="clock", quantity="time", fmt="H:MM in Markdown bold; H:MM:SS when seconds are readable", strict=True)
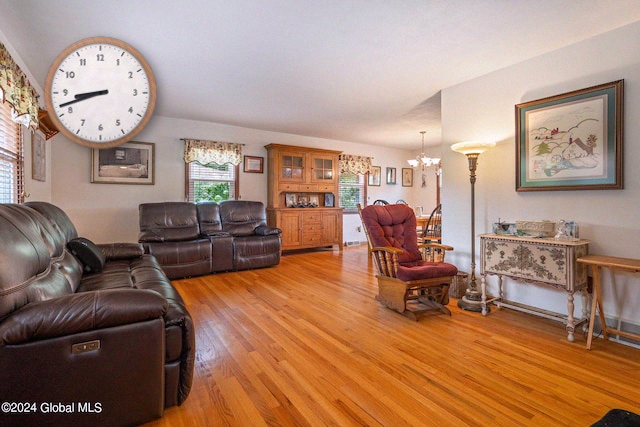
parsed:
**8:42**
